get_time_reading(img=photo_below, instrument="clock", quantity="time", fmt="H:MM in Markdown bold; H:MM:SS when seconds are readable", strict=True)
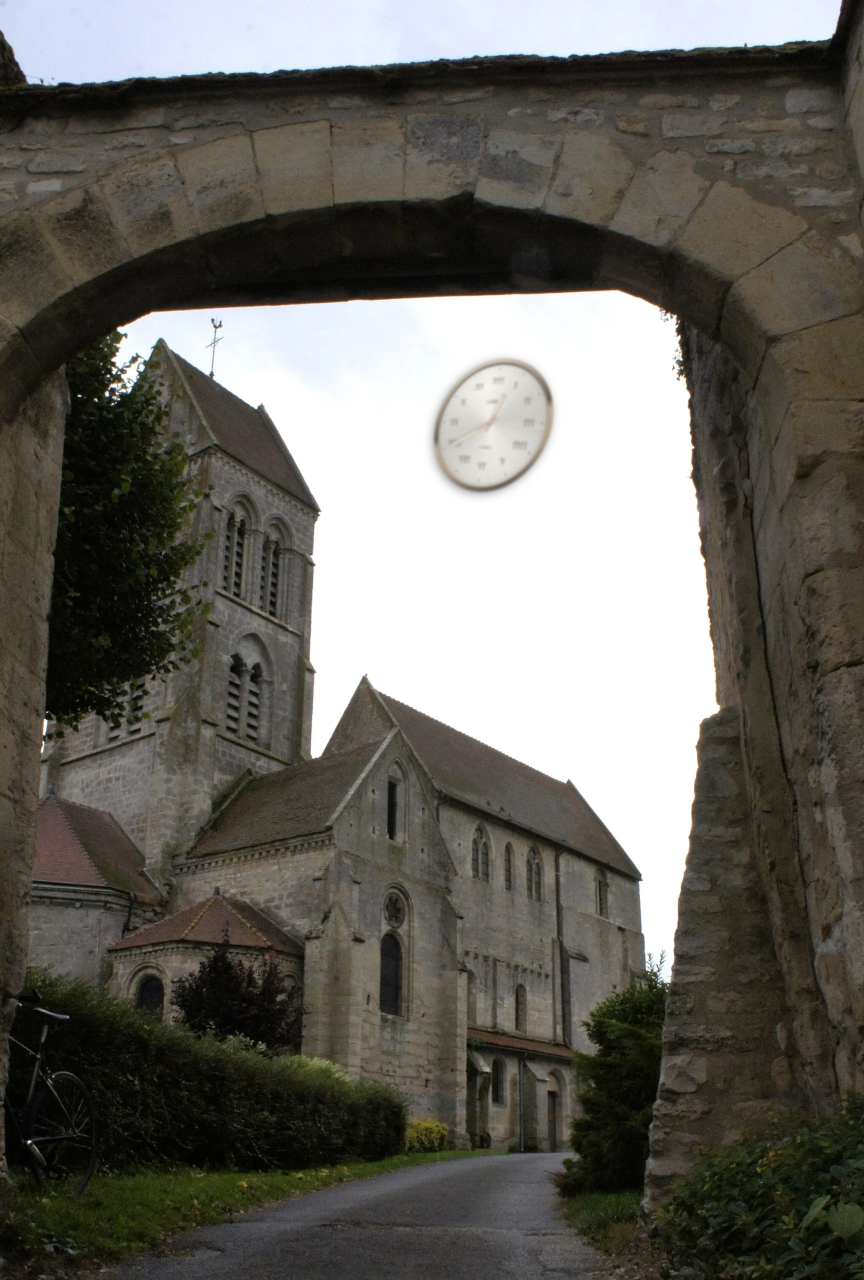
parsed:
**12:40**
